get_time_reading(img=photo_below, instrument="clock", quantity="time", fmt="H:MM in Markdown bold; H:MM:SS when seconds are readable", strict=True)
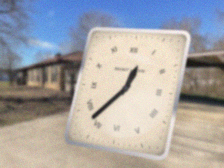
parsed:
**12:37**
